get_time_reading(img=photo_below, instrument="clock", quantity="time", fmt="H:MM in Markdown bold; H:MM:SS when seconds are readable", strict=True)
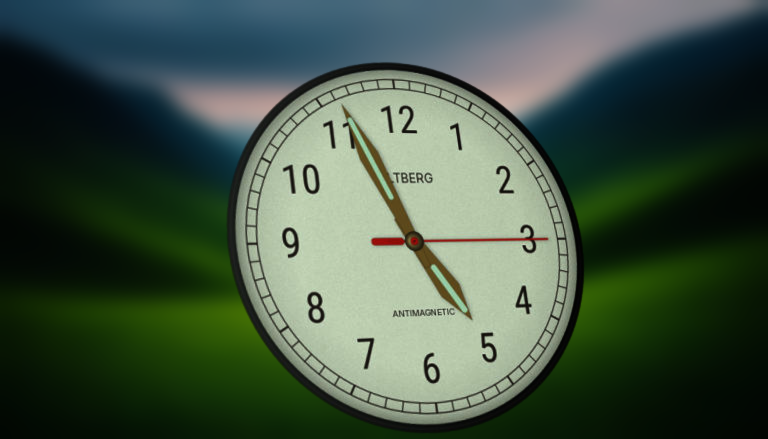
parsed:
**4:56:15**
